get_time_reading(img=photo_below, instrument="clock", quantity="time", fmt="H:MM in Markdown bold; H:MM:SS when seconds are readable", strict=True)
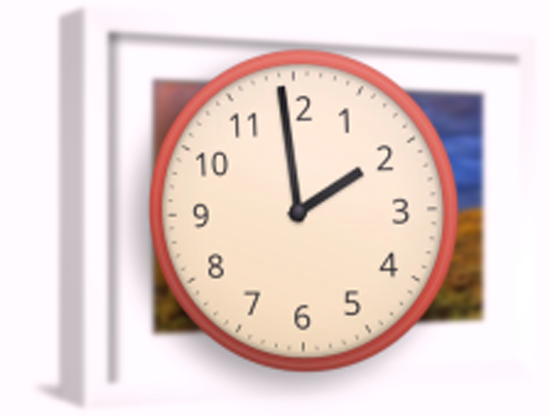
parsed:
**1:59**
